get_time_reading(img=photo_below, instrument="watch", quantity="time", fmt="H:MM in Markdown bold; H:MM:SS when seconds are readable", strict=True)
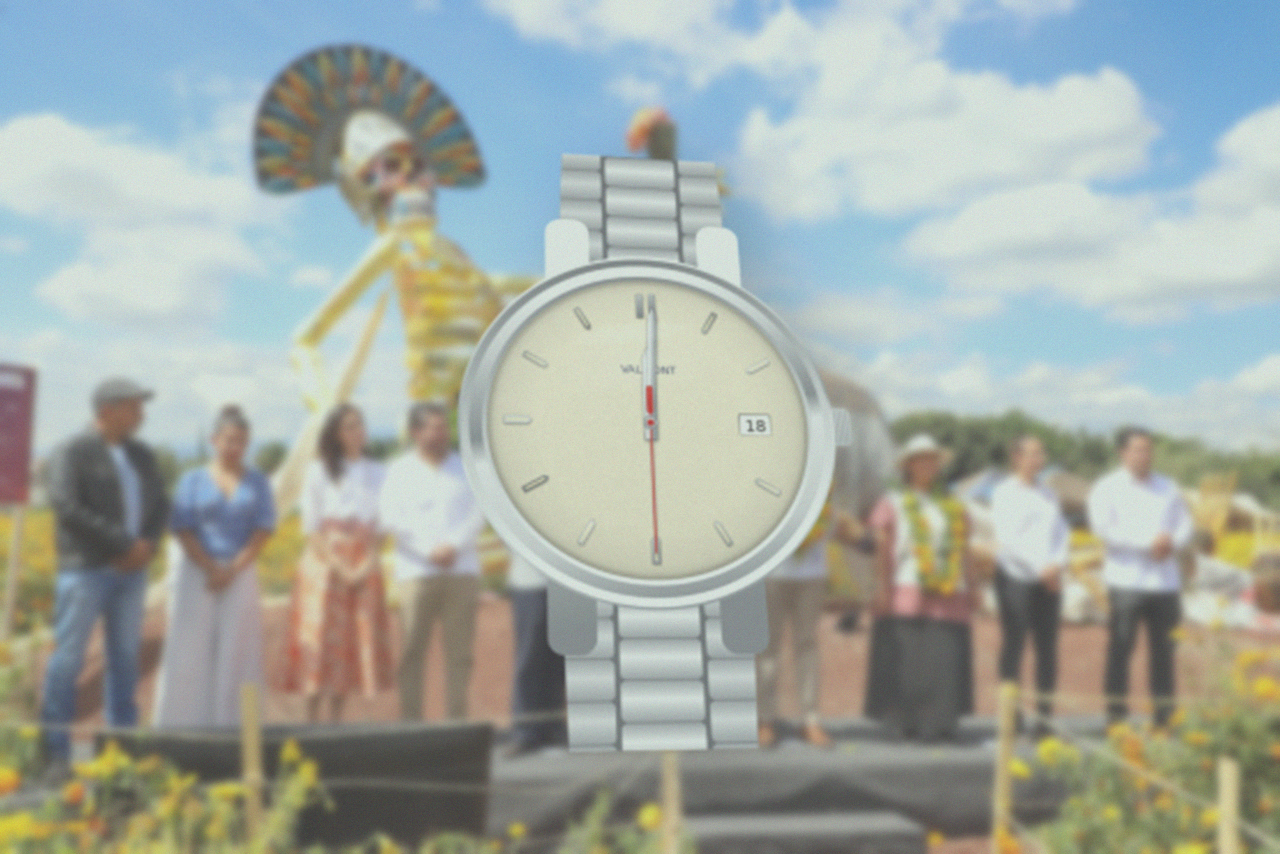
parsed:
**12:00:30**
